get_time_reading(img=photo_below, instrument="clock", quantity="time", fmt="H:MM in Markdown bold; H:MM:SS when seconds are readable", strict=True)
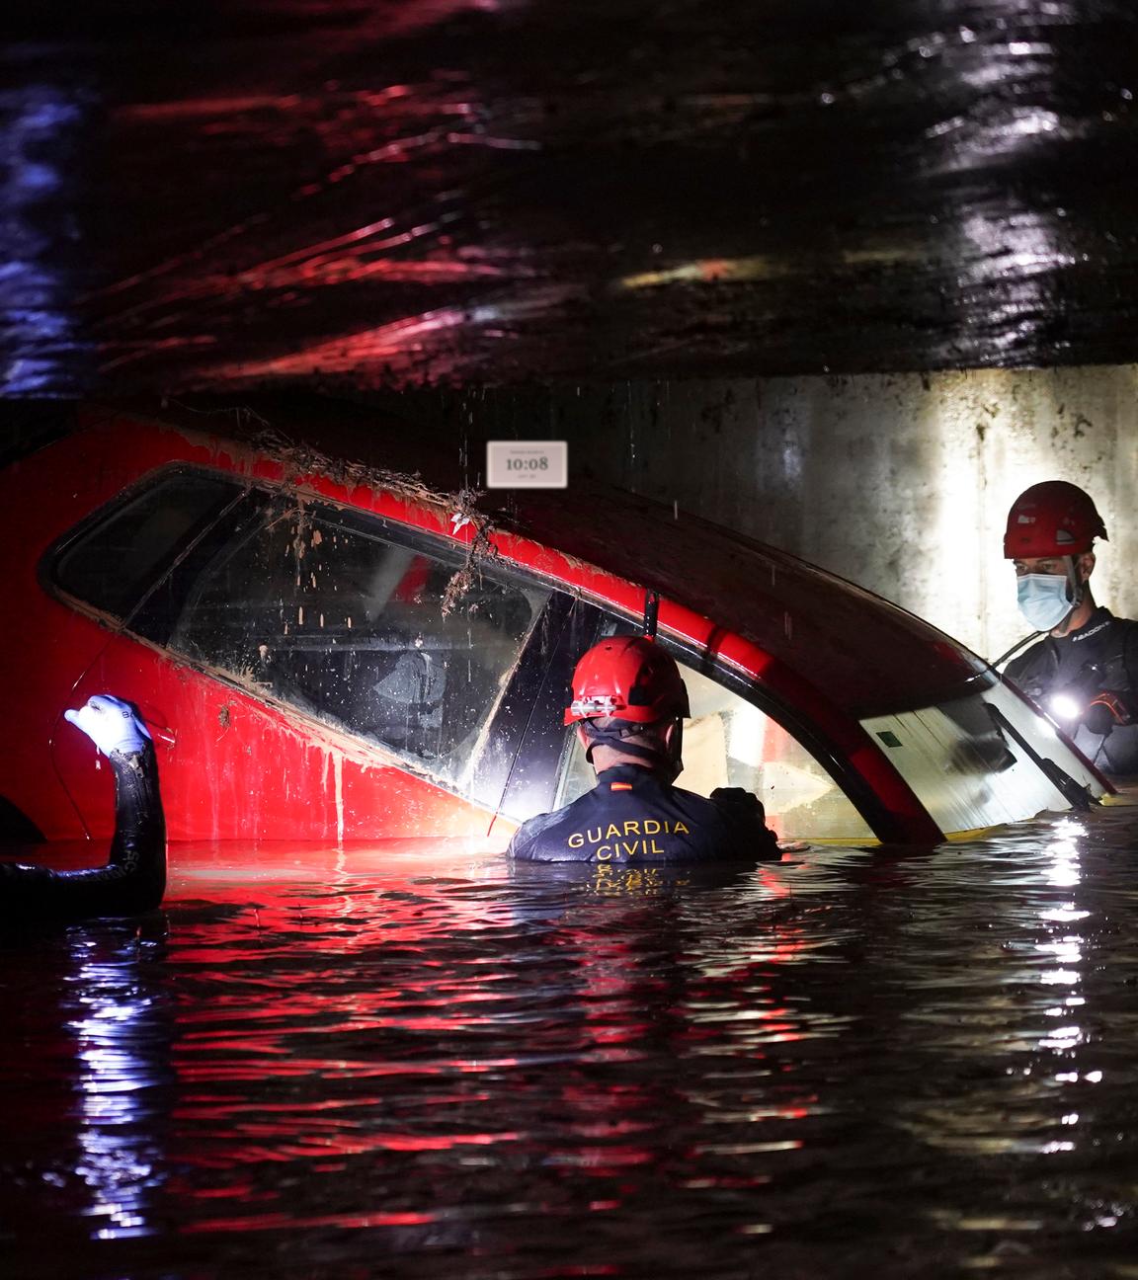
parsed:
**10:08**
